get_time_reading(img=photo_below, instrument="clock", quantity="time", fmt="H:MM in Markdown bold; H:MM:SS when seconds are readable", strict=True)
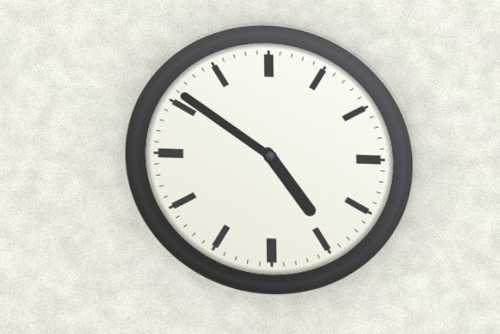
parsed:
**4:51**
